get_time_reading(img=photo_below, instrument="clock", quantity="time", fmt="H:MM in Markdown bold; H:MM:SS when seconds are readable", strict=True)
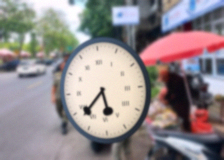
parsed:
**5:38**
